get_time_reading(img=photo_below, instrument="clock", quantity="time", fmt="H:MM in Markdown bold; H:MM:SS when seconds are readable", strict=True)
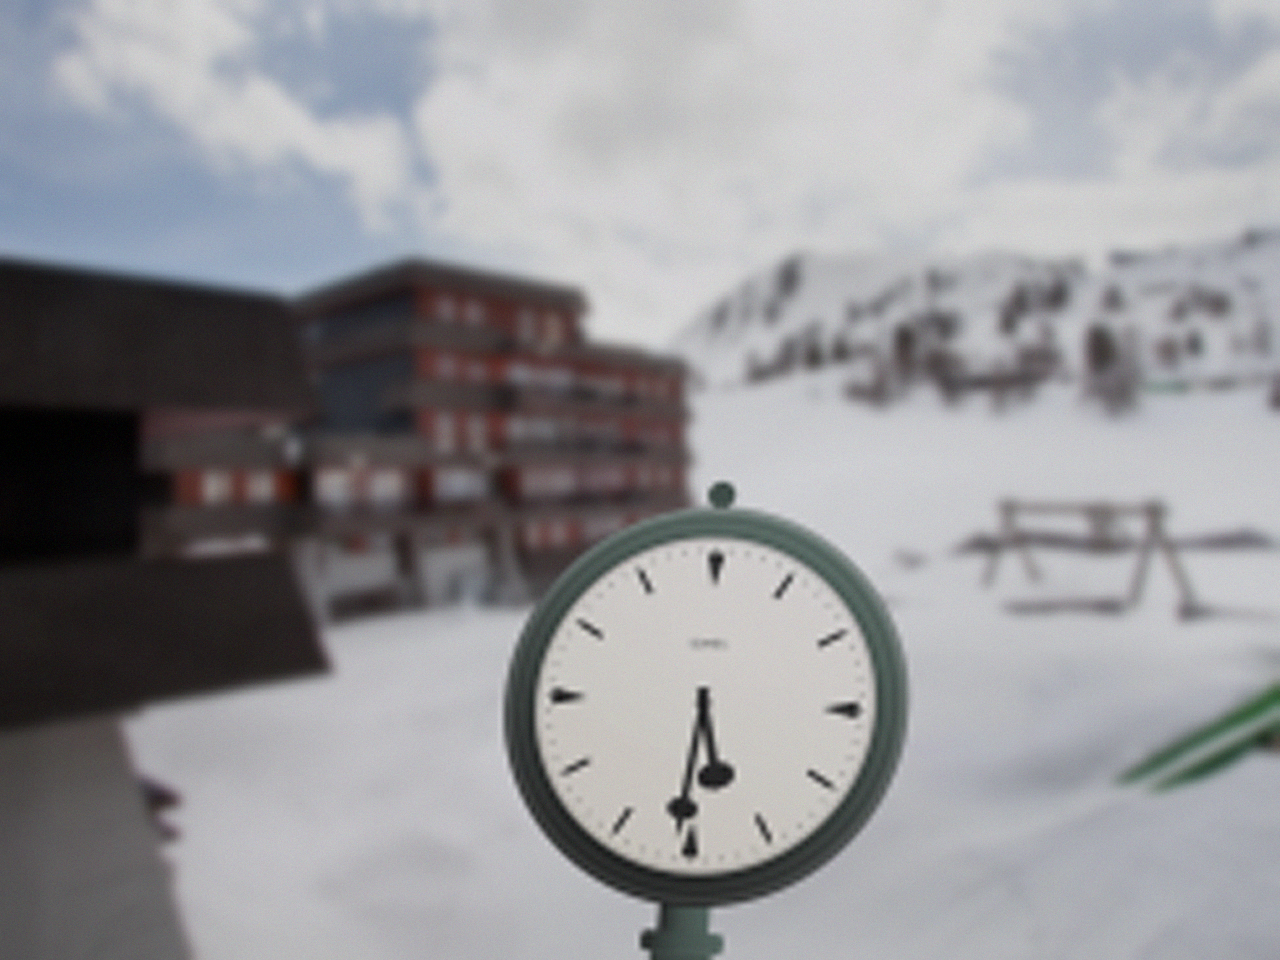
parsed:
**5:31**
